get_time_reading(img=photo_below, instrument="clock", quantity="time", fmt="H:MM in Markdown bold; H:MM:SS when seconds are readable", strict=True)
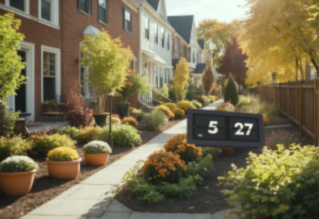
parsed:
**5:27**
